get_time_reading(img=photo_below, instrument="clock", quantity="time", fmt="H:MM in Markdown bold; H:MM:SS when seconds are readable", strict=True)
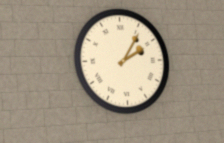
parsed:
**2:06**
